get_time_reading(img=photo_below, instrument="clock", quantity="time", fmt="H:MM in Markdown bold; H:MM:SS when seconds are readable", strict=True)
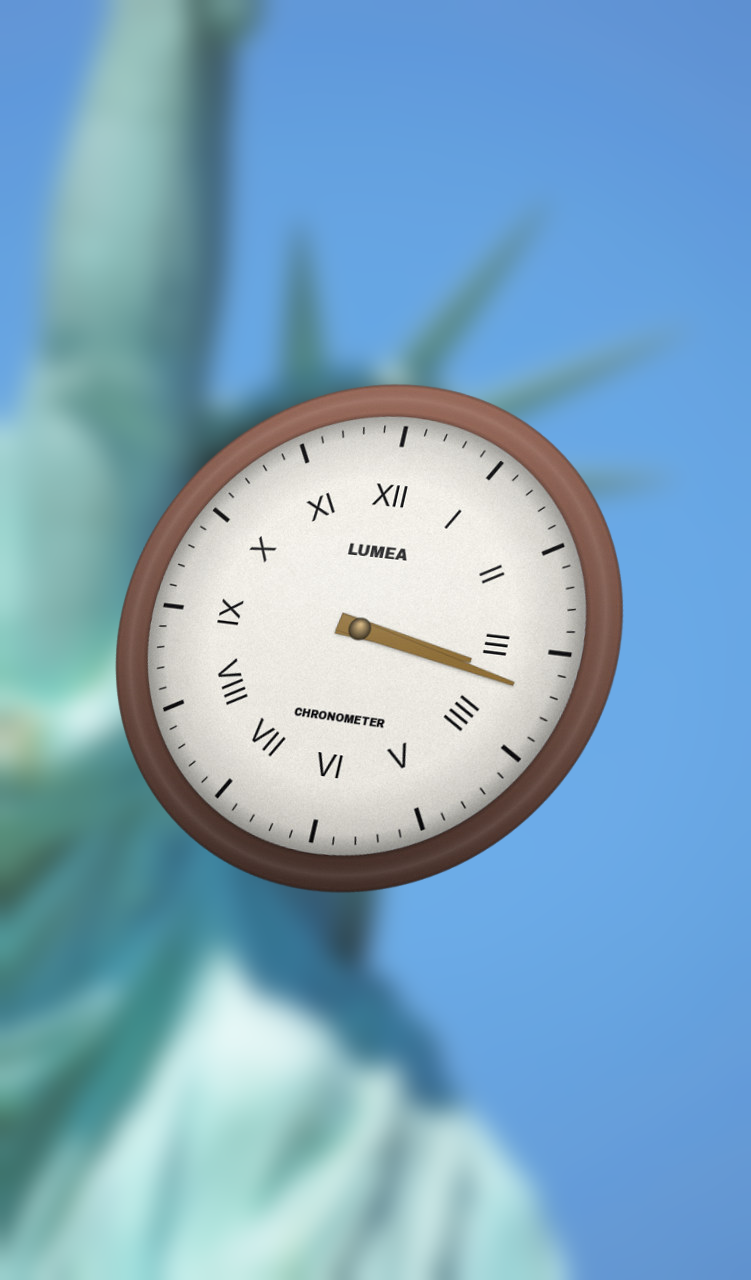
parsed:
**3:17**
